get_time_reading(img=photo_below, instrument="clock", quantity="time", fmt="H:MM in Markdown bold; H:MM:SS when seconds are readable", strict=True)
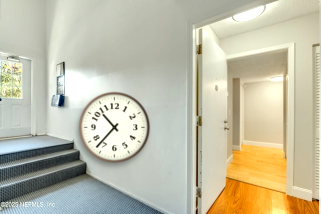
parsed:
**10:37**
